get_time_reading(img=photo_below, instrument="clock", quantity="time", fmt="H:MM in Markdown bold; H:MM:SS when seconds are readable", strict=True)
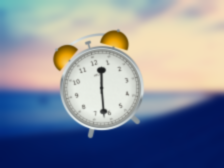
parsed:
**12:32**
